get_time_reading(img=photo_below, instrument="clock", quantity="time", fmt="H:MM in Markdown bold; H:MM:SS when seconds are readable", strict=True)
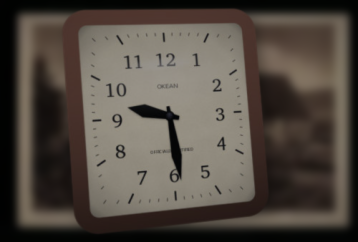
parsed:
**9:29**
